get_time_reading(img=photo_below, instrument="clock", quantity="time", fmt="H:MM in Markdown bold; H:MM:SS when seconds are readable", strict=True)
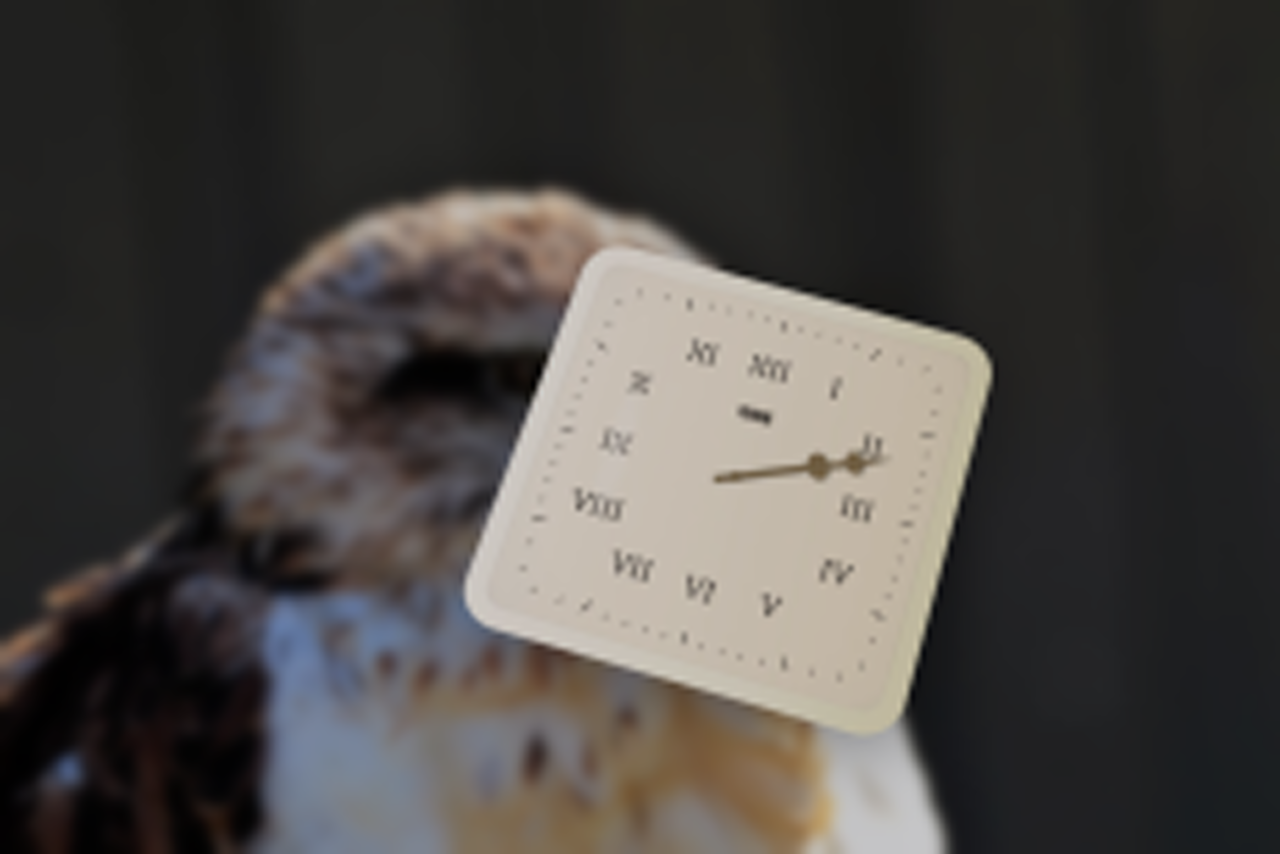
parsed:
**2:11**
